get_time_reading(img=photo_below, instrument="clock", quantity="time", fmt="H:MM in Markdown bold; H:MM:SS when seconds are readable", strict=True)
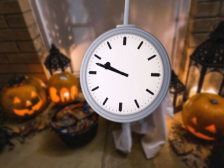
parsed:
**9:48**
